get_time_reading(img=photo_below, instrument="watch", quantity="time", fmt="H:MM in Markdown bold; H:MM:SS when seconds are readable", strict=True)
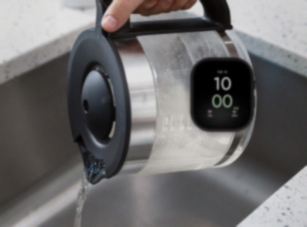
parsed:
**10:00**
